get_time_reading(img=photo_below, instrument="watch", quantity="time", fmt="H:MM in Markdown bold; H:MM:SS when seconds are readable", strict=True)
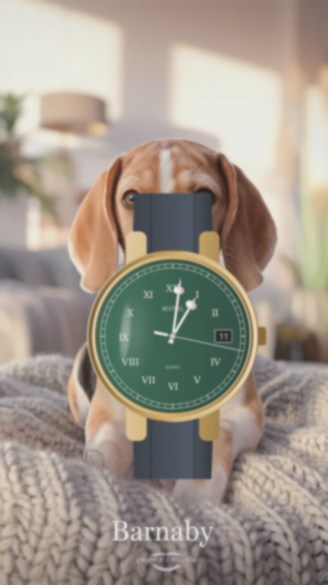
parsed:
**1:01:17**
